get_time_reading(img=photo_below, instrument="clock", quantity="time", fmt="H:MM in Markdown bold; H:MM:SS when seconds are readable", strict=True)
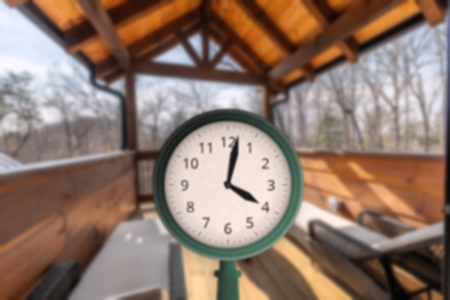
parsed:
**4:02**
